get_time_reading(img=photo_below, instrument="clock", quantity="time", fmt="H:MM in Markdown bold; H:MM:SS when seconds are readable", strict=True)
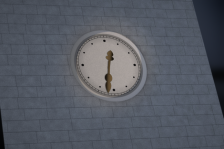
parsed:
**12:32**
